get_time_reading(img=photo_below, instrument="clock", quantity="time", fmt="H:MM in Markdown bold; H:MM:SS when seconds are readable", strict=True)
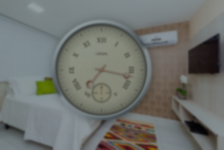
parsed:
**7:17**
